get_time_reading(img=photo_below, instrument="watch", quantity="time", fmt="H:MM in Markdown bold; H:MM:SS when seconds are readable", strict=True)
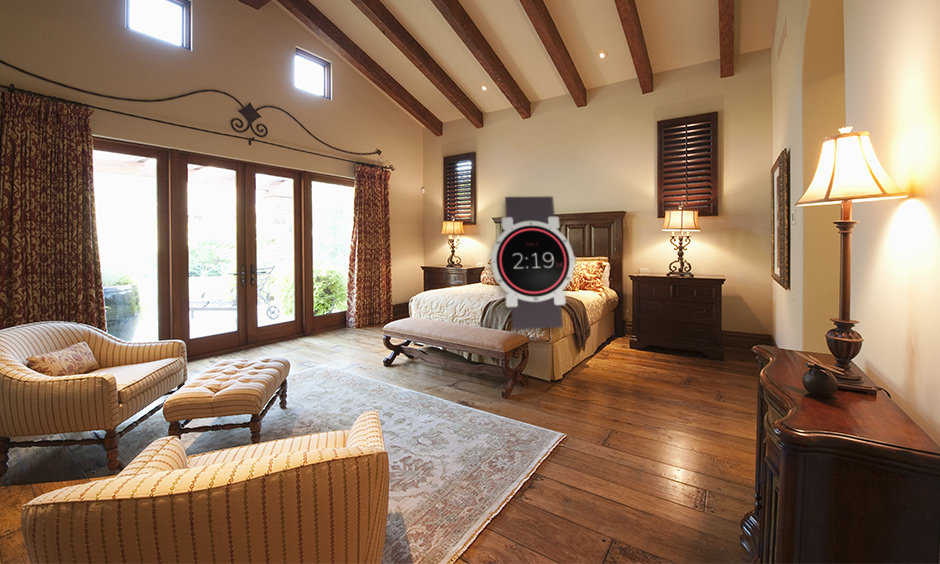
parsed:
**2:19**
